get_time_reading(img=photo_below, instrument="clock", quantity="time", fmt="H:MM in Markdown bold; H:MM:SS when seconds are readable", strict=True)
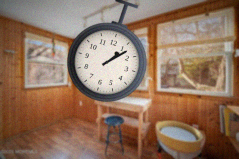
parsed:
**1:07**
